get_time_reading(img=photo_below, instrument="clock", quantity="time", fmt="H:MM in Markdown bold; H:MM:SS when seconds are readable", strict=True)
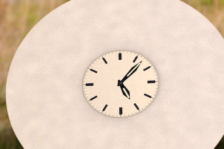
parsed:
**5:07**
